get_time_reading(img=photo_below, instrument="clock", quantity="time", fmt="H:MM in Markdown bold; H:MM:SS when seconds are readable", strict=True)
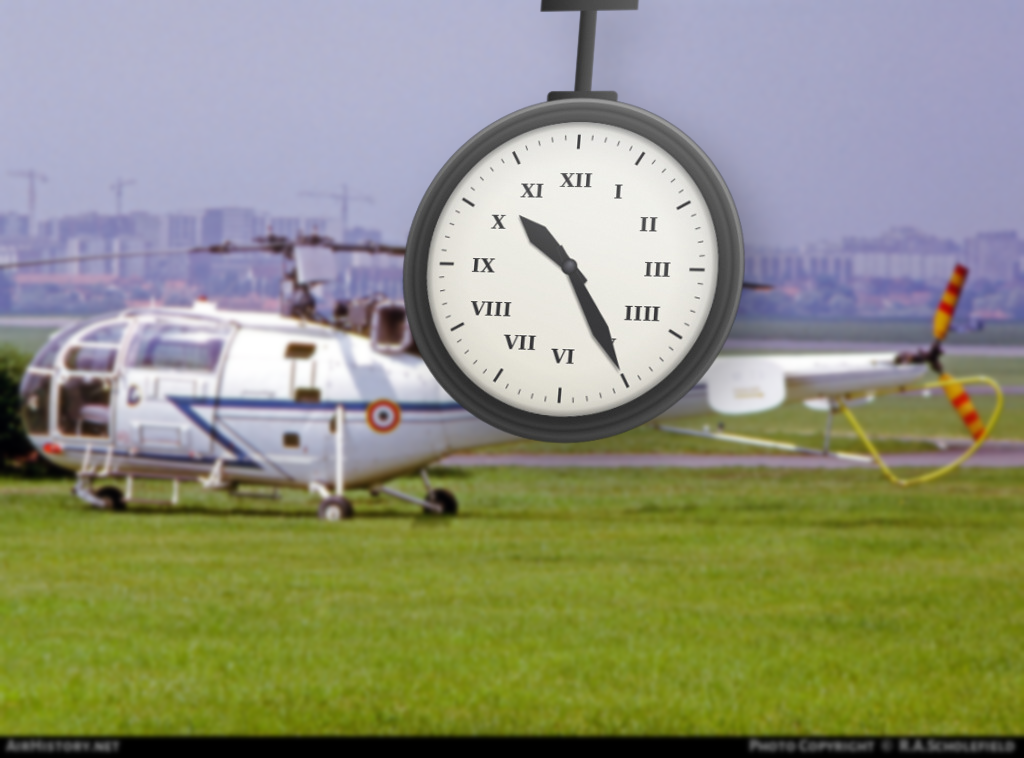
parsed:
**10:25**
